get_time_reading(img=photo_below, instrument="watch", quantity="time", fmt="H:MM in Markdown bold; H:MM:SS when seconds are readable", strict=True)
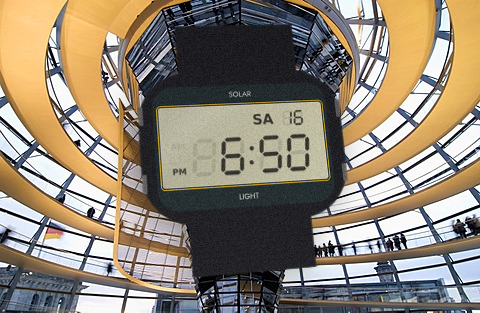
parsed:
**6:50**
